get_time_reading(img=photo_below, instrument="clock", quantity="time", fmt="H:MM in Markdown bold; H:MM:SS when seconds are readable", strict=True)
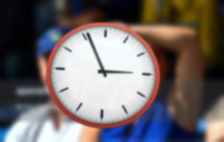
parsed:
**2:56**
